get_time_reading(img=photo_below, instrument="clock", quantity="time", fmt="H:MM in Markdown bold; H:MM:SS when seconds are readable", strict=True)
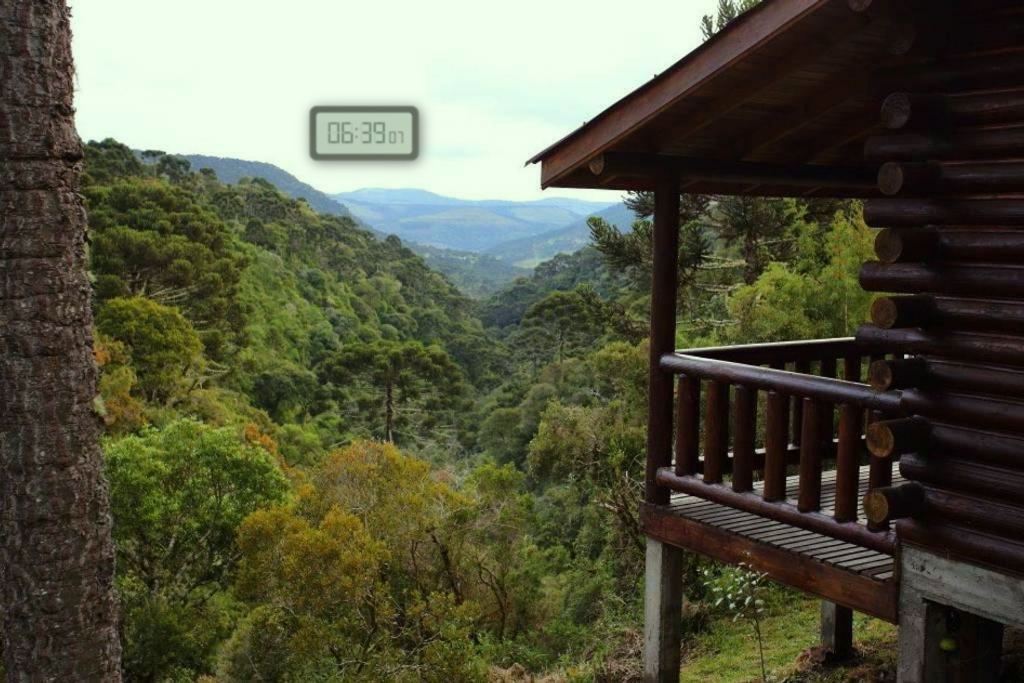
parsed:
**6:39:07**
